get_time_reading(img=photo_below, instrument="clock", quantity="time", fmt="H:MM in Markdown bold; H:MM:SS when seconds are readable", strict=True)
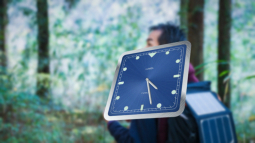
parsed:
**4:27**
